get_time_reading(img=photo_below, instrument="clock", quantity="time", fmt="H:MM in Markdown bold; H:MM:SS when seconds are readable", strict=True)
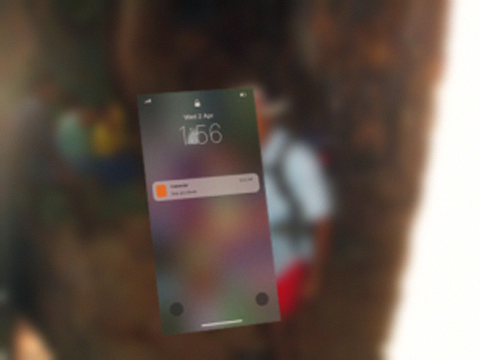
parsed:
**1:56**
